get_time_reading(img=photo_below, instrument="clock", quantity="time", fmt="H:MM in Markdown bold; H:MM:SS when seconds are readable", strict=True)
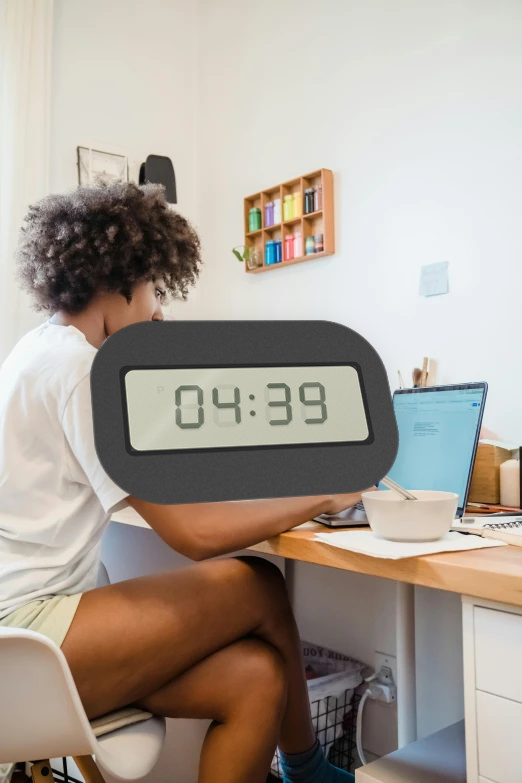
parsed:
**4:39**
